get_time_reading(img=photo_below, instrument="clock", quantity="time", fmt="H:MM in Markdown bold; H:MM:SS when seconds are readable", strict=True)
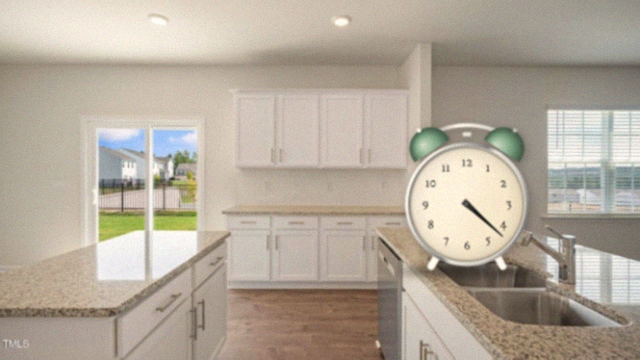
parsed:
**4:22**
